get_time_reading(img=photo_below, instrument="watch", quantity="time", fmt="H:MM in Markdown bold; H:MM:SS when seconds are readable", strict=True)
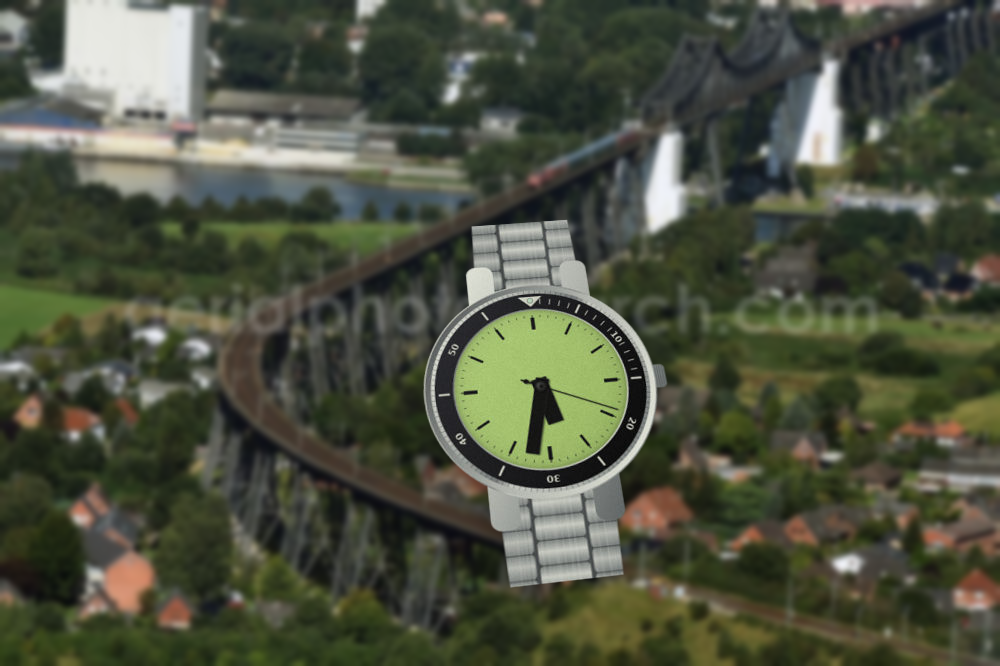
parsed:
**5:32:19**
